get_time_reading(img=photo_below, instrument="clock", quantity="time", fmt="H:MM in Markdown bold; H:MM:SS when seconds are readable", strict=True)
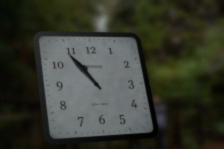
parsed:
**10:54**
